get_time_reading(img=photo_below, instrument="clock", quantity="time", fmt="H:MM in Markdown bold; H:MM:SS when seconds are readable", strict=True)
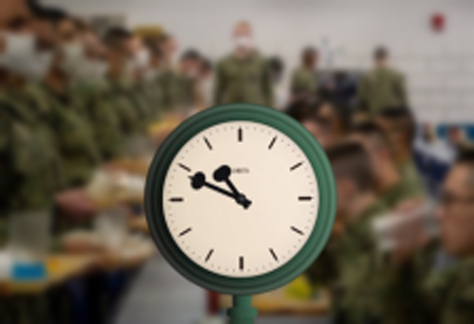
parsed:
**10:49**
